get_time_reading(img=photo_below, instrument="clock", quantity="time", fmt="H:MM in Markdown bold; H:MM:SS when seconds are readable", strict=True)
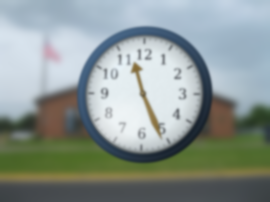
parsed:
**11:26**
